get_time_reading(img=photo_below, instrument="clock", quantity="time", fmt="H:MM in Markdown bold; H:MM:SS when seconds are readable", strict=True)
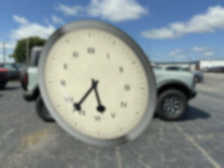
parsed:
**5:37**
